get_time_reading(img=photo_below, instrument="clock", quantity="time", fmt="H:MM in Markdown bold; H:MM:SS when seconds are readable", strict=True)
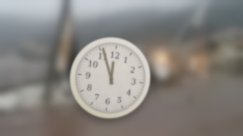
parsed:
**11:56**
